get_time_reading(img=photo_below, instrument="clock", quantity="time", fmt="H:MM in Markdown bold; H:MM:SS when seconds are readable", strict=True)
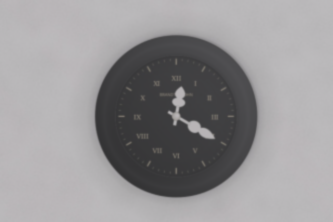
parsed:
**12:20**
